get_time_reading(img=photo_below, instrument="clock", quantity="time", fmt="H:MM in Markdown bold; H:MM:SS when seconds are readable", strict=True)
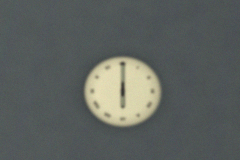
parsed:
**6:00**
